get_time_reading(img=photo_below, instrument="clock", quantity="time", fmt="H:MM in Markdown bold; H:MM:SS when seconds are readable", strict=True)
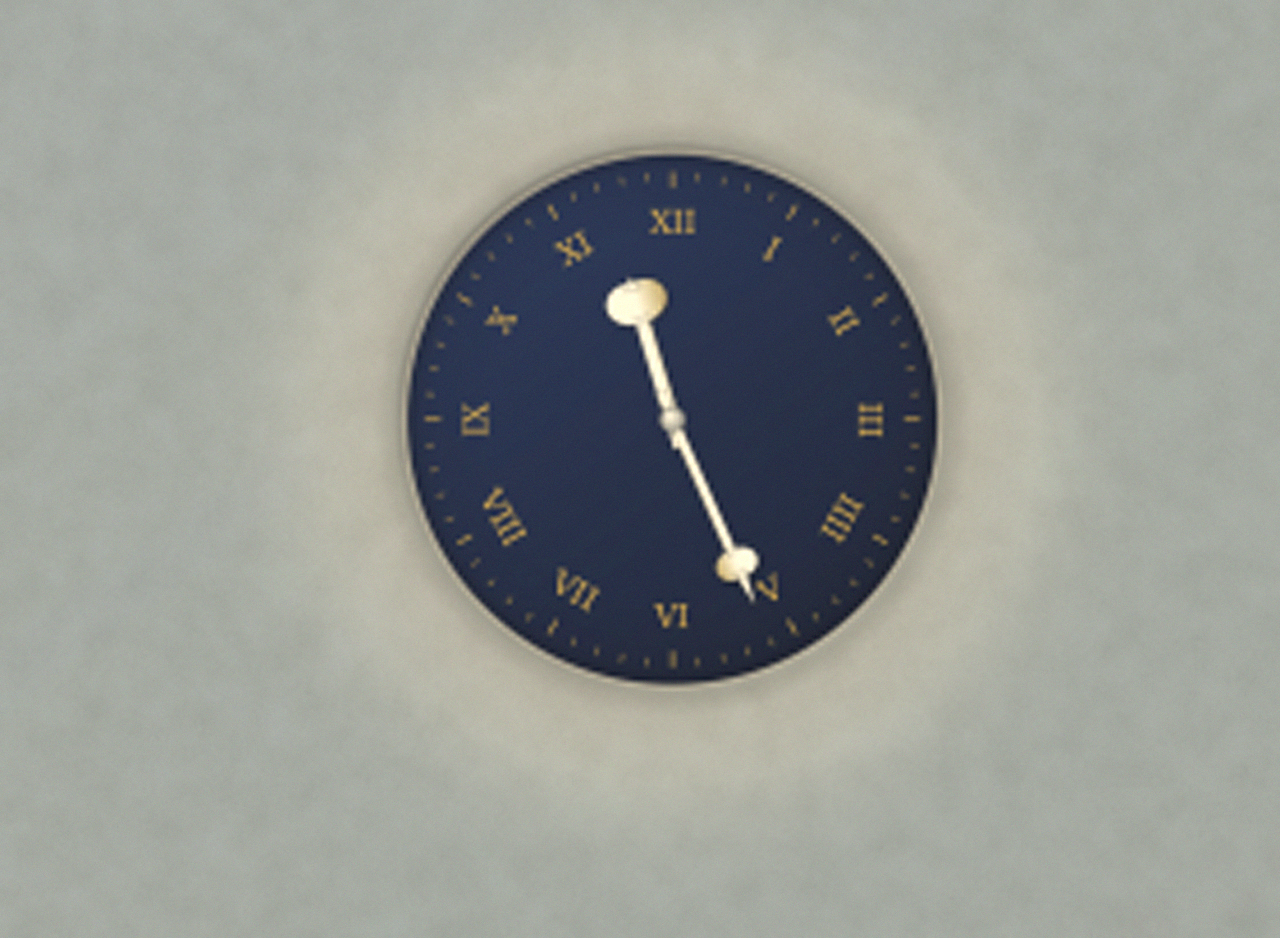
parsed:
**11:26**
